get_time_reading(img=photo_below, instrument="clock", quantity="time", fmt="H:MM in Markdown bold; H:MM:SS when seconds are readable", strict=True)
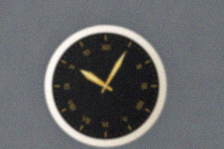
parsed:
**10:05**
